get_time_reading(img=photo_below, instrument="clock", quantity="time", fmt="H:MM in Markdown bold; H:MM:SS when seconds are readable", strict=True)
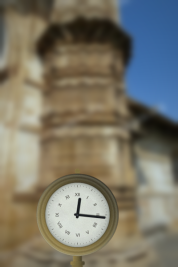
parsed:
**12:16**
